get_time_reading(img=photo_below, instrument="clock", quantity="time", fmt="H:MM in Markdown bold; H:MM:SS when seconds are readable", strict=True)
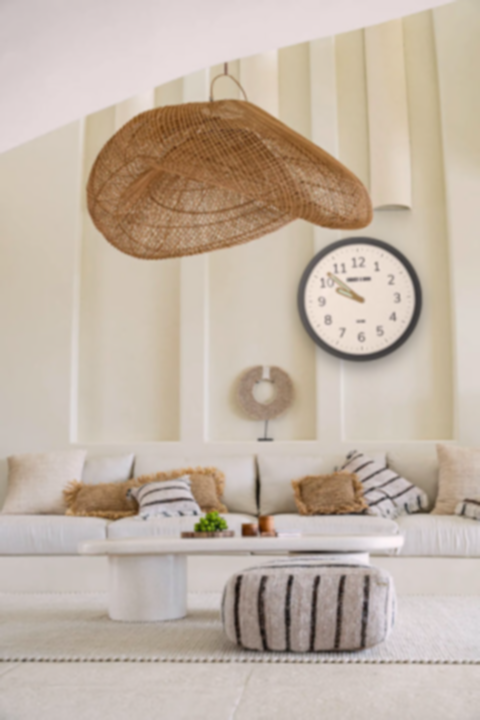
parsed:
**9:52**
